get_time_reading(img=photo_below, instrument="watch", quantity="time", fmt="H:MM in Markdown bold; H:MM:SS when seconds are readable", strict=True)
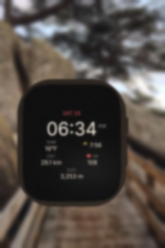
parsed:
**6:34**
